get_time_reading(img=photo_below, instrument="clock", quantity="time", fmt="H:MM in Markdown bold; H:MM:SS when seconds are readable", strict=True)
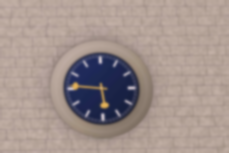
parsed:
**5:46**
